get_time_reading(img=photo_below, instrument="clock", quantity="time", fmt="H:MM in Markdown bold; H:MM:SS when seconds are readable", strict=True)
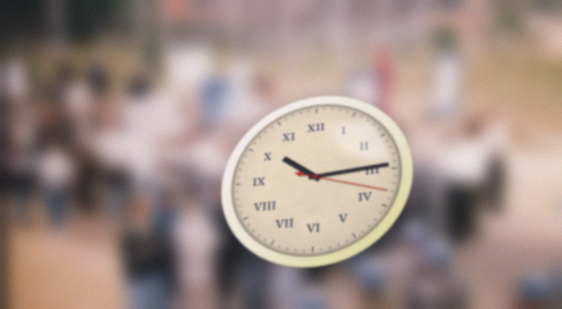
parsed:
**10:14:18**
